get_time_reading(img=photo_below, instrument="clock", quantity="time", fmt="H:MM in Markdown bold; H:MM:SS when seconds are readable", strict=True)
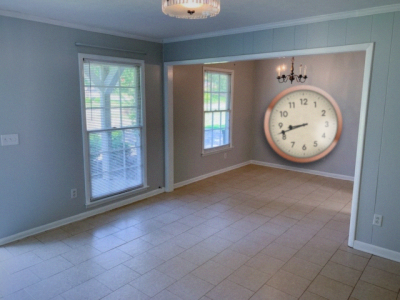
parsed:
**8:42**
